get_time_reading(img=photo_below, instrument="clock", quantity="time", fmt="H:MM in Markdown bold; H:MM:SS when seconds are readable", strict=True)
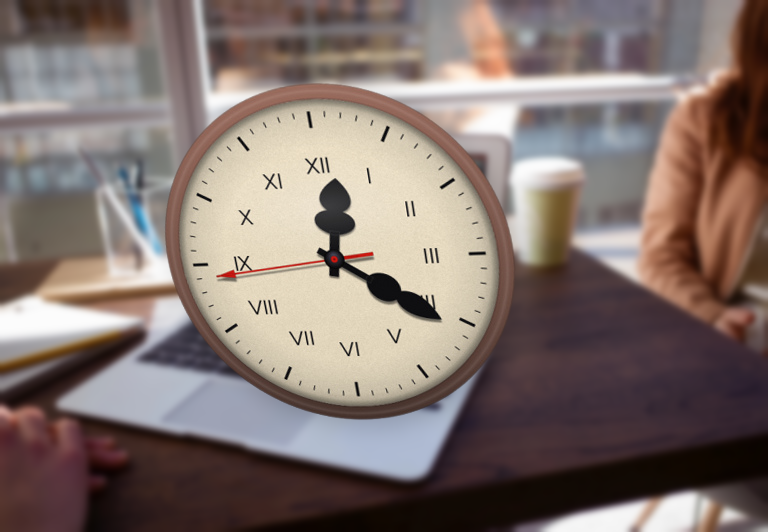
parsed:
**12:20:44**
